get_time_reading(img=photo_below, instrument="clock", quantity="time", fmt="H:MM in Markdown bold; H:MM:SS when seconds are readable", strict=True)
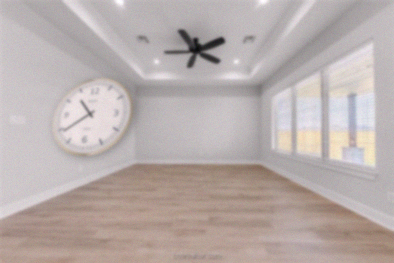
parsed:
**10:39**
